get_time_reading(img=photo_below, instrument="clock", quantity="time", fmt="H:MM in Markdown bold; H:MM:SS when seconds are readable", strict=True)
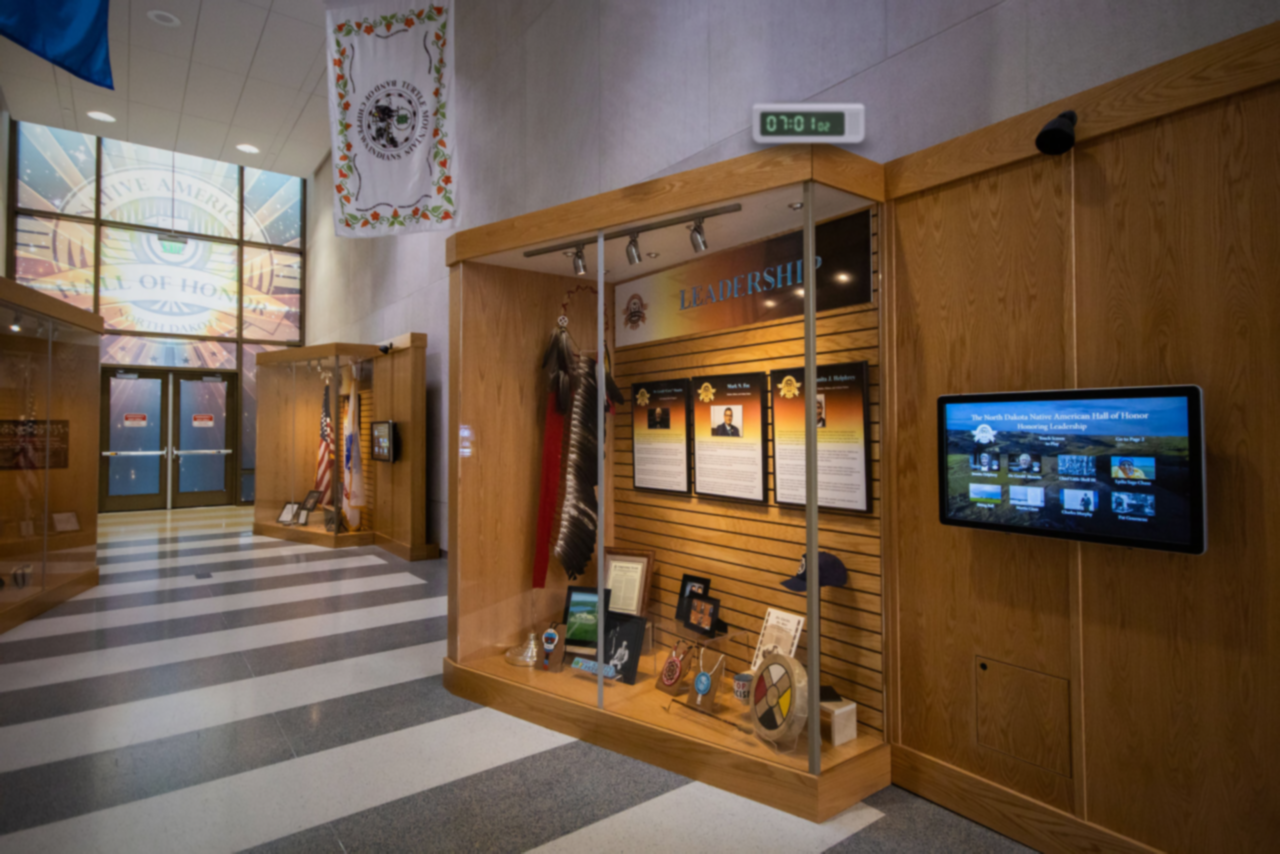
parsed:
**7:01**
